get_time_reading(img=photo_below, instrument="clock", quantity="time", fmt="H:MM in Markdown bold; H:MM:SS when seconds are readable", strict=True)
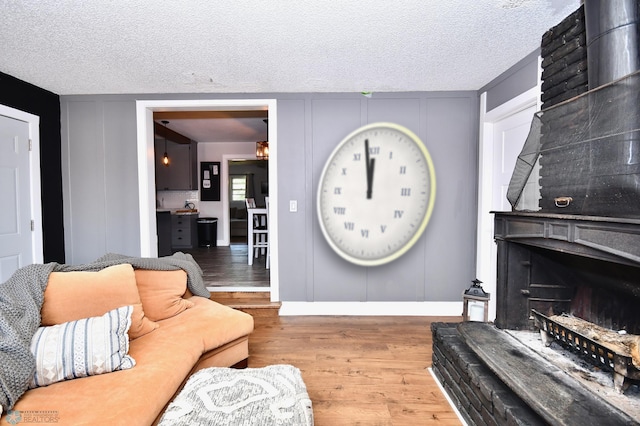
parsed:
**11:58**
